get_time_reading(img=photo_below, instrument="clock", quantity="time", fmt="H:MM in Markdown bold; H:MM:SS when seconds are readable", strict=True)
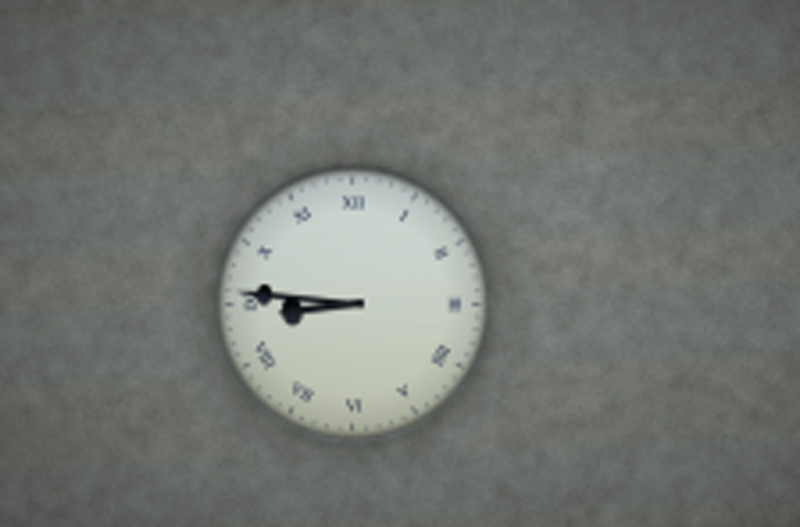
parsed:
**8:46**
